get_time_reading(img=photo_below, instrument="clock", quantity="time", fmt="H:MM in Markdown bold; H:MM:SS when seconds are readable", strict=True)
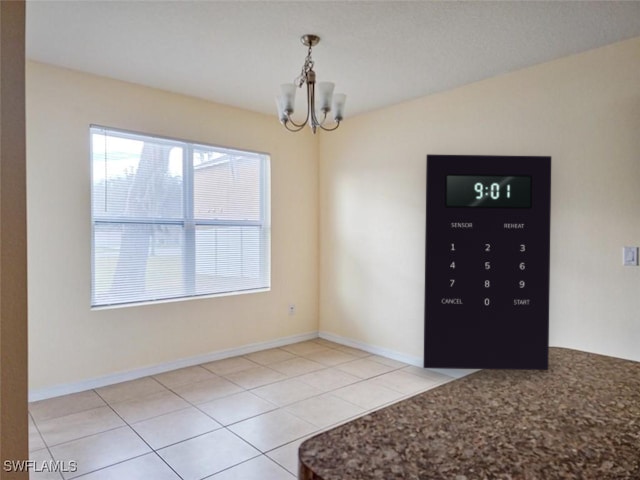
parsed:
**9:01**
